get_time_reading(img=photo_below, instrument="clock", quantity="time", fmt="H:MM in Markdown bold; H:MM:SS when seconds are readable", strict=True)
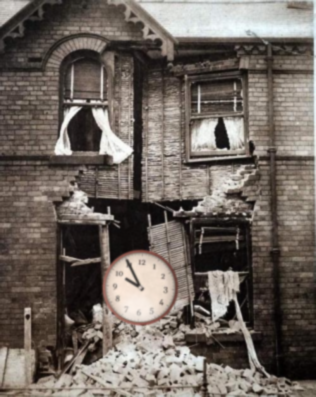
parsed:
**9:55**
